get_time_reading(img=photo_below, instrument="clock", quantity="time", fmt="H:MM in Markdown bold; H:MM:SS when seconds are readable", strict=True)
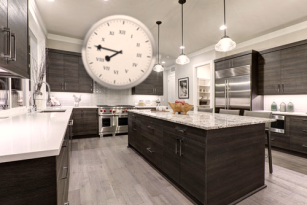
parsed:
**7:46**
